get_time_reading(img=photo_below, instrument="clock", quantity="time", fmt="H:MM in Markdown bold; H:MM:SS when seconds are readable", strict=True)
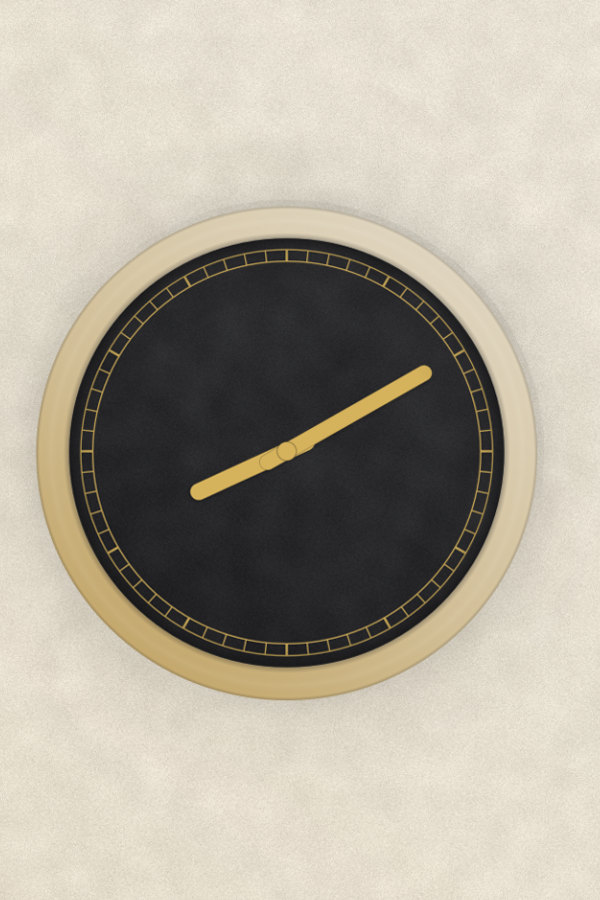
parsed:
**8:10**
